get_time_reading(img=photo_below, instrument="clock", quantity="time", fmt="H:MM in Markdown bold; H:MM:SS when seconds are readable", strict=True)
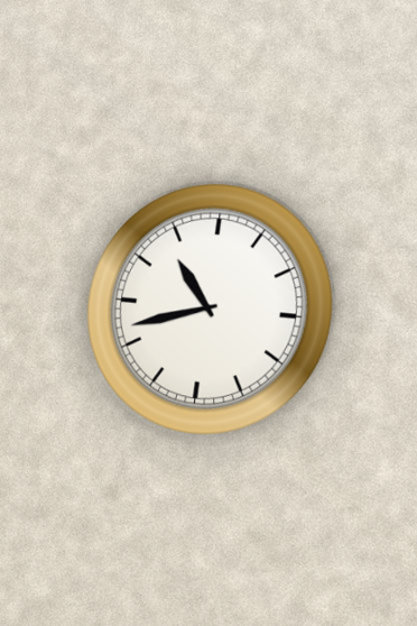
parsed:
**10:42**
